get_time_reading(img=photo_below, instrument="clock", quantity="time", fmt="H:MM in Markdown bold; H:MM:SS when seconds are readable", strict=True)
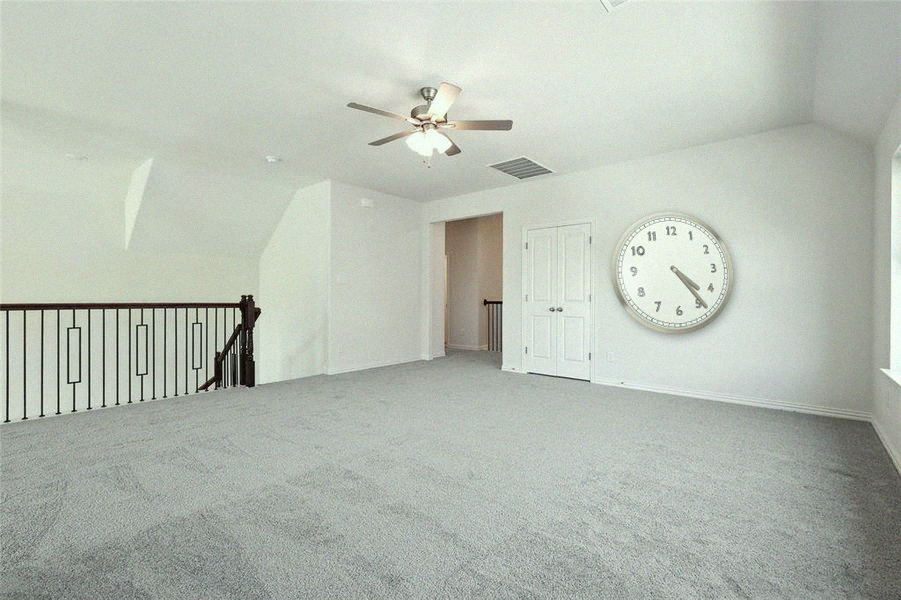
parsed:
**4:24**
